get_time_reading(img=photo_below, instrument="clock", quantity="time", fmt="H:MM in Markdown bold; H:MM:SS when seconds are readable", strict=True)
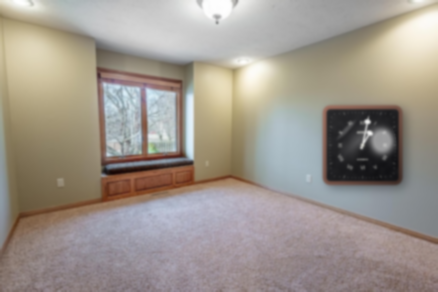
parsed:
**1:02**
